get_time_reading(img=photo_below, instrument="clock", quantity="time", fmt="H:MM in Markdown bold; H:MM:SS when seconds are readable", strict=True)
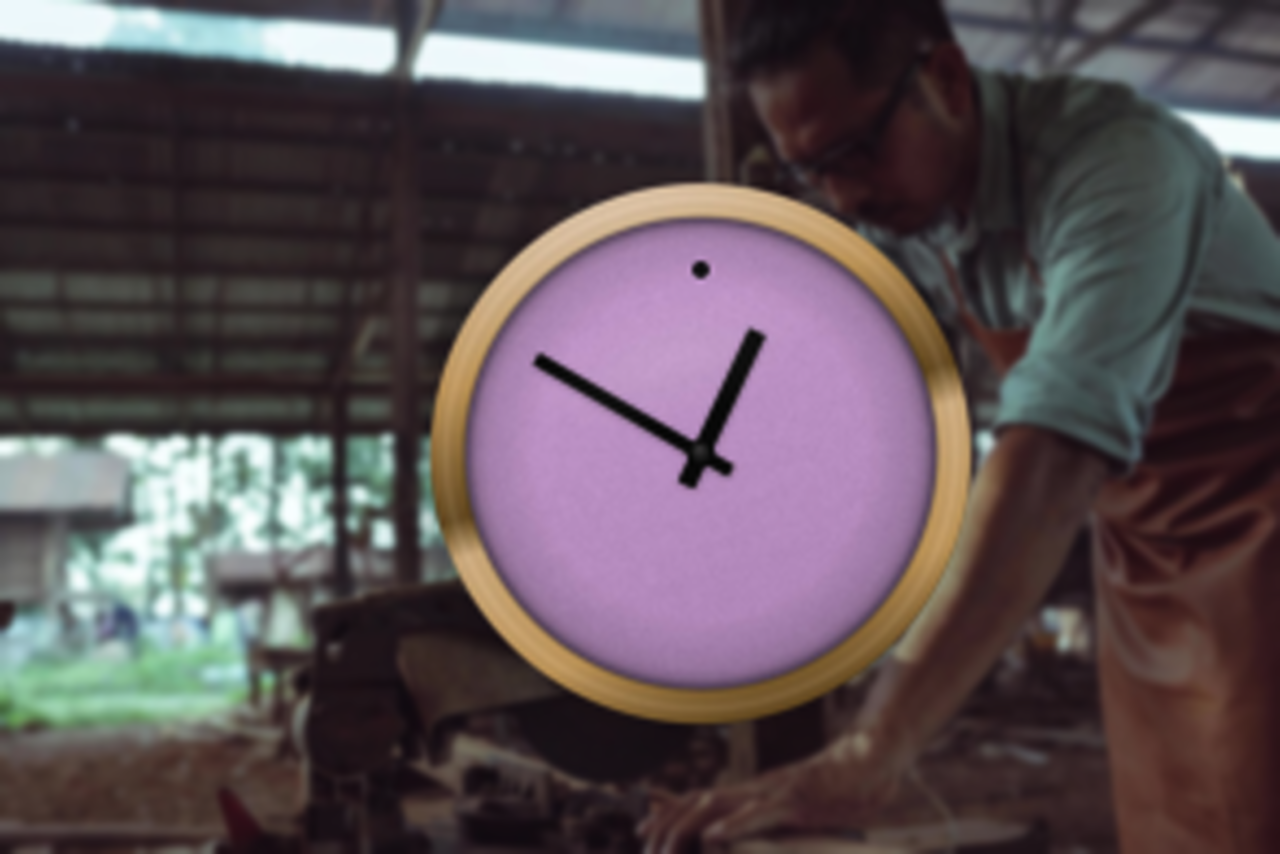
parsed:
**12:50**
